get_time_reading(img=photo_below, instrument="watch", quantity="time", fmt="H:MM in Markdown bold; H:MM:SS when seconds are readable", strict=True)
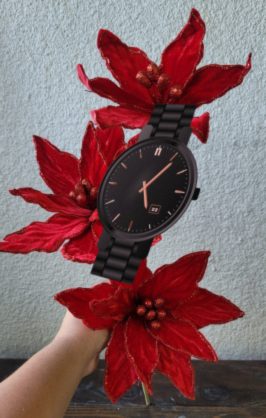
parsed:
**5:06**
